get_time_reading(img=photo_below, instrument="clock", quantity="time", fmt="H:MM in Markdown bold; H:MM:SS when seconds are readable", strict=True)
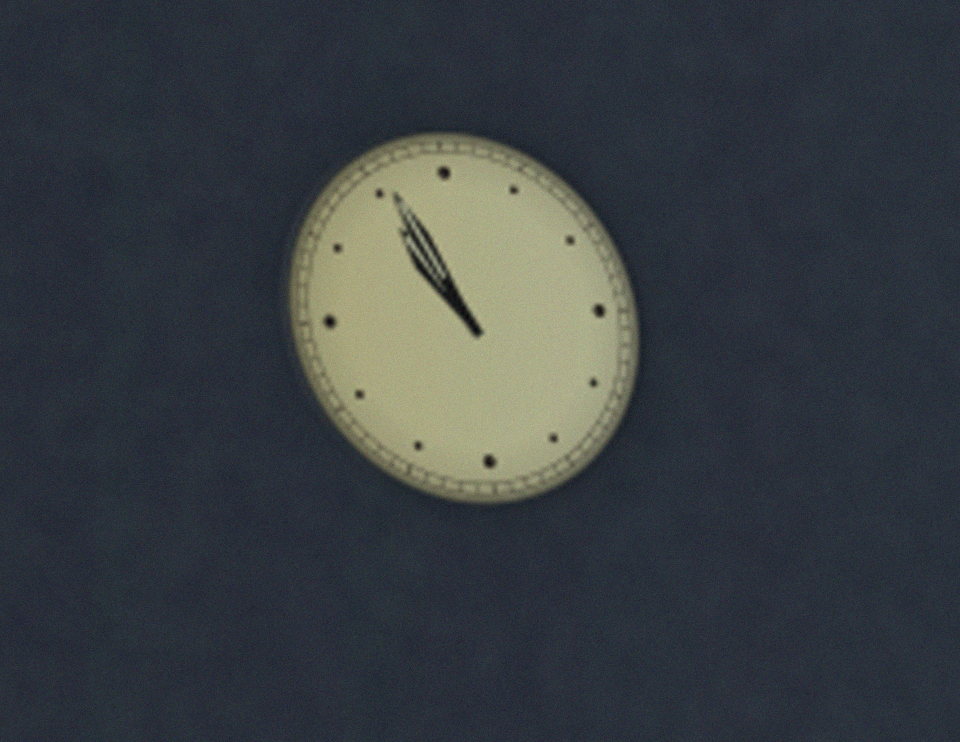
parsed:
**10:56**
